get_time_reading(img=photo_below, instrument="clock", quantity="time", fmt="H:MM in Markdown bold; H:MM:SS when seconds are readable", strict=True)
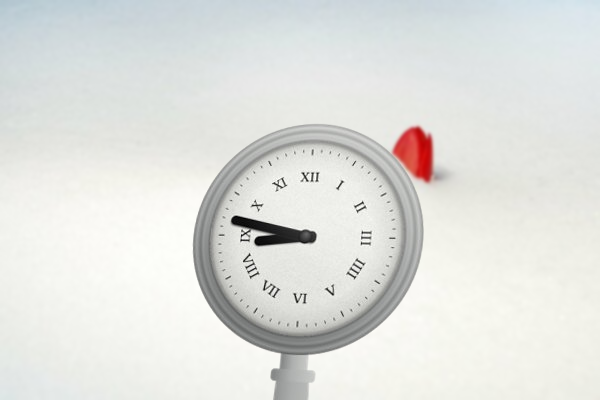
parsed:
**8:47**
